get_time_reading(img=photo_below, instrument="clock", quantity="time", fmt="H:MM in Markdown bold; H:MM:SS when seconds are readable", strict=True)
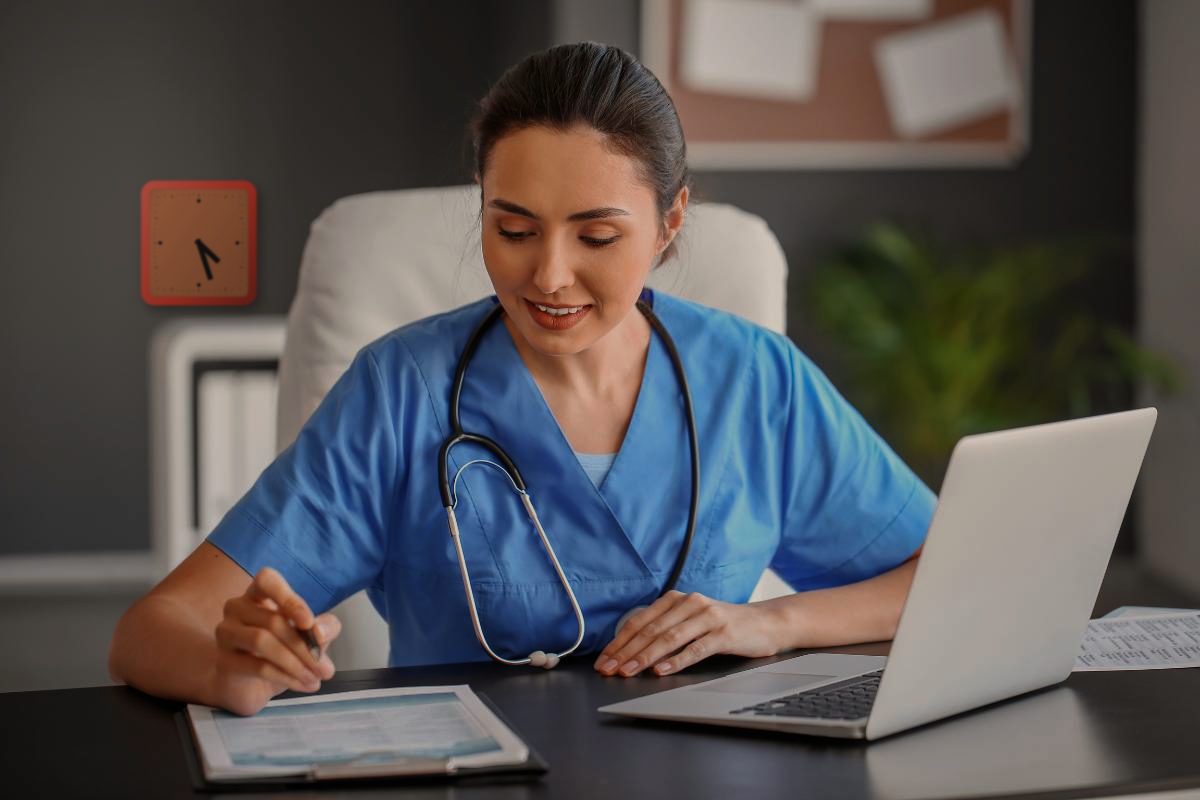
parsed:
**4:27**
